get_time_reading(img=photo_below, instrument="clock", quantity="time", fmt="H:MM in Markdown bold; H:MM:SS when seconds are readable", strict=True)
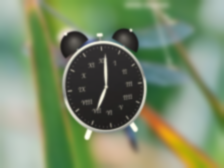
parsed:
**7:01**
